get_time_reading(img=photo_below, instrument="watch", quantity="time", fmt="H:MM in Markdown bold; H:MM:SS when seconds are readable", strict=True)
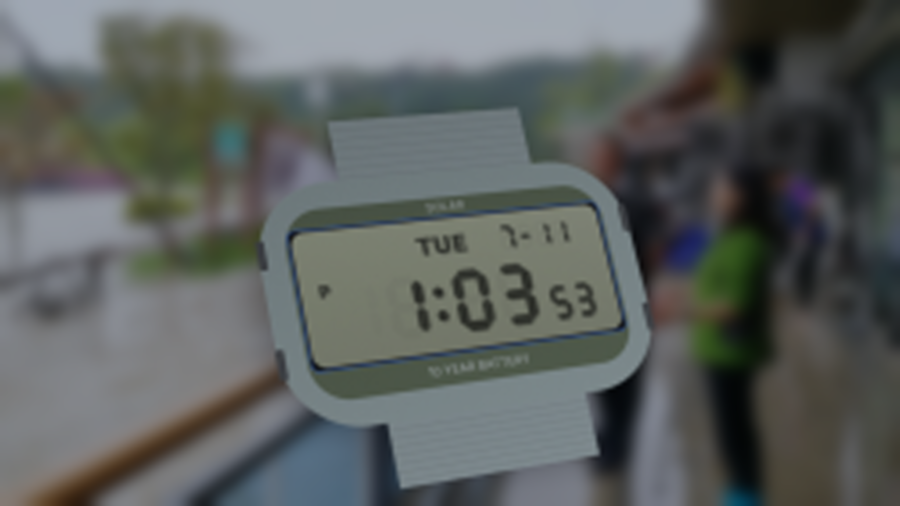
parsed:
**1:03:53**
